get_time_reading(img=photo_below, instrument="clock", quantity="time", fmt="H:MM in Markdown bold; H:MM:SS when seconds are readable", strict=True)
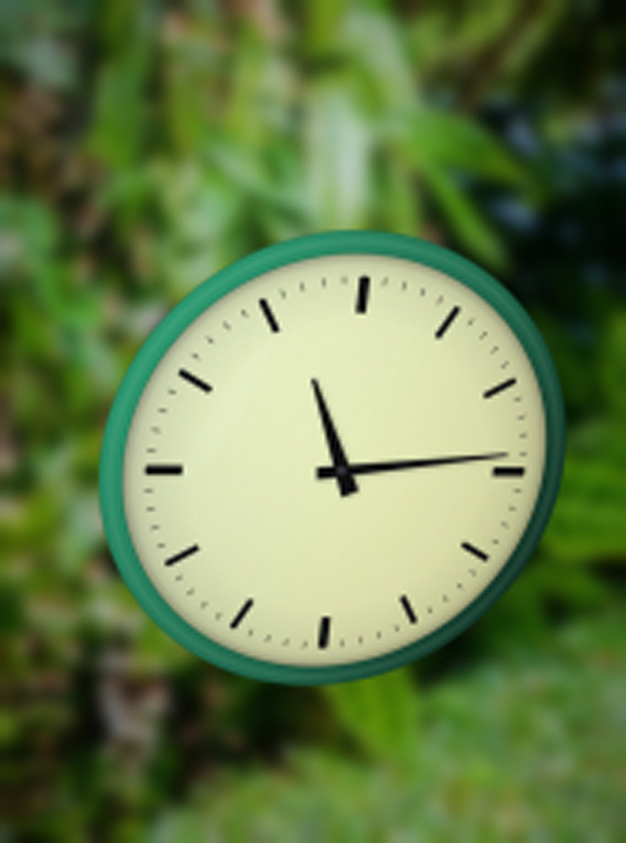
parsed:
**11:14**
